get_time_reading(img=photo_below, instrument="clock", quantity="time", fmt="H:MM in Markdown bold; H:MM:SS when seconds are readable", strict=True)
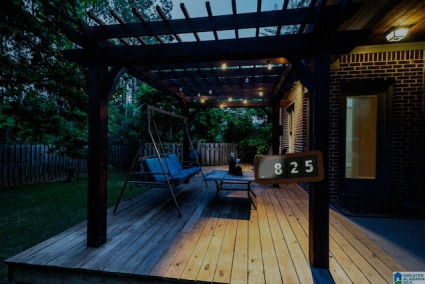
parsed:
**8:25**
